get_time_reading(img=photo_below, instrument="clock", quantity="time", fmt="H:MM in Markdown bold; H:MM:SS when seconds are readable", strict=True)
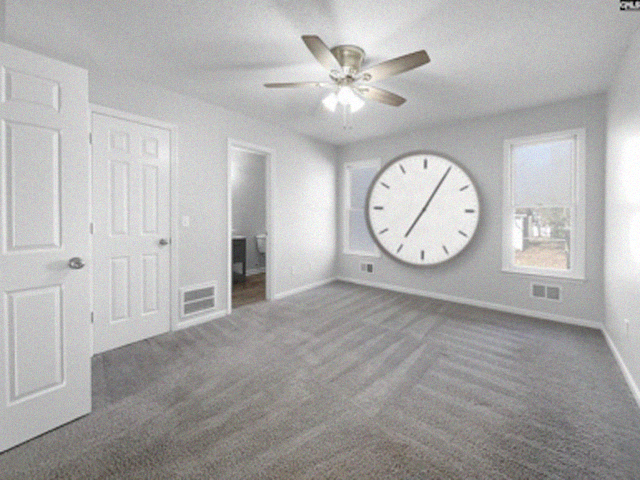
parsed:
**7:05**
